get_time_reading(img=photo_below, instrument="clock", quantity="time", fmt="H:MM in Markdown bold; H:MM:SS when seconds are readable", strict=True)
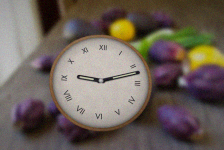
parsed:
**9:12**
